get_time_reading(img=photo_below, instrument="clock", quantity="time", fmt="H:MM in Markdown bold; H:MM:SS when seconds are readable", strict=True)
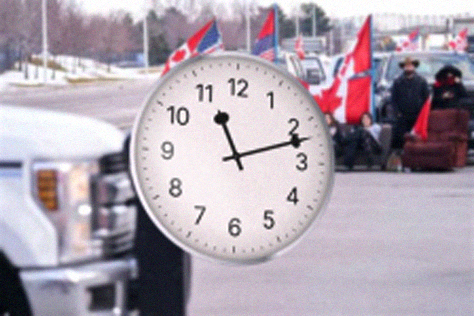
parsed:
**11:12**
